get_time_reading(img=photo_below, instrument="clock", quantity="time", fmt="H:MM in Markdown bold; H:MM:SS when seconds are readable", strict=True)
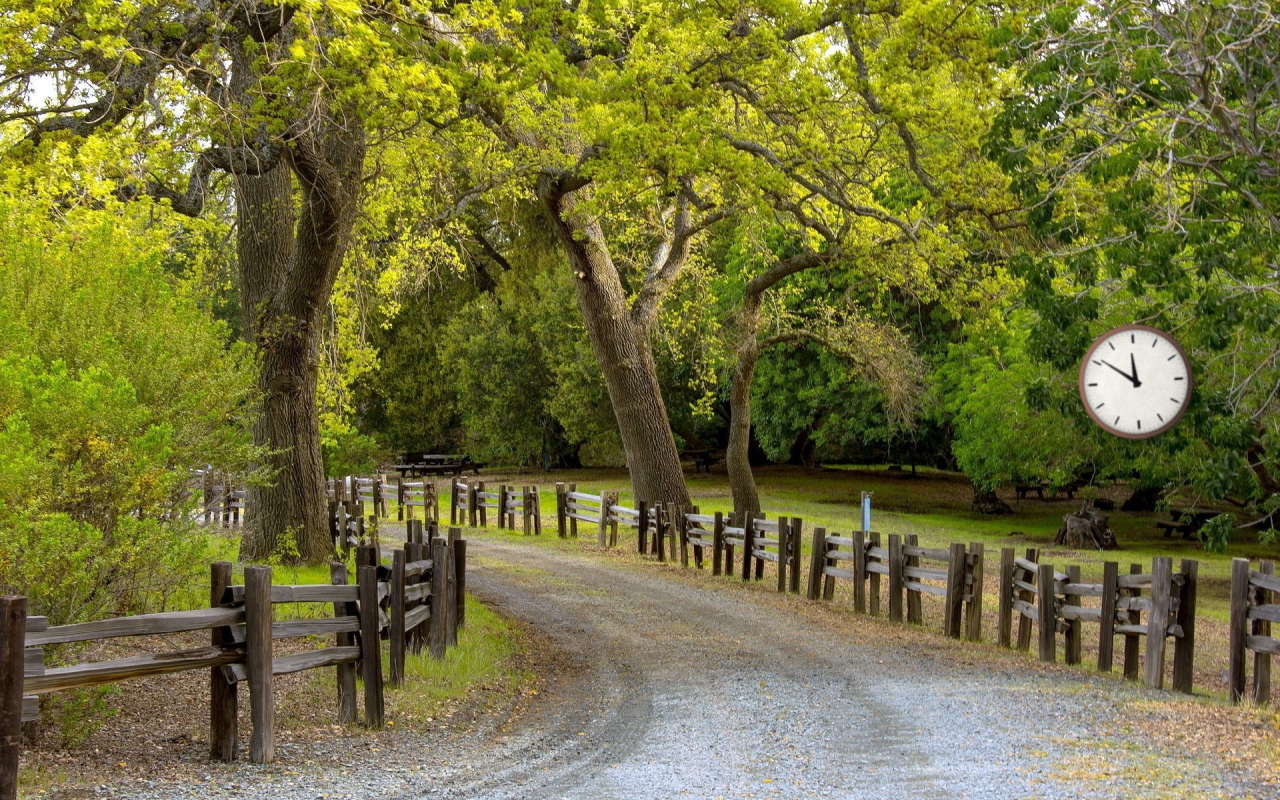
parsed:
**11:51**
